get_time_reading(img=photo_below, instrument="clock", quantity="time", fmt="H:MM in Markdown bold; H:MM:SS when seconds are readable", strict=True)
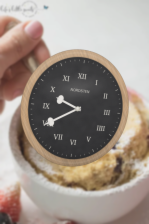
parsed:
**9:40**
